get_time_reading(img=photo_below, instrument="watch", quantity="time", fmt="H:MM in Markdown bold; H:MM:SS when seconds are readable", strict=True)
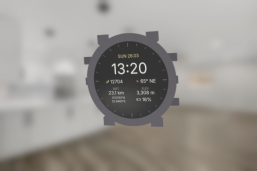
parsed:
**13:20**
